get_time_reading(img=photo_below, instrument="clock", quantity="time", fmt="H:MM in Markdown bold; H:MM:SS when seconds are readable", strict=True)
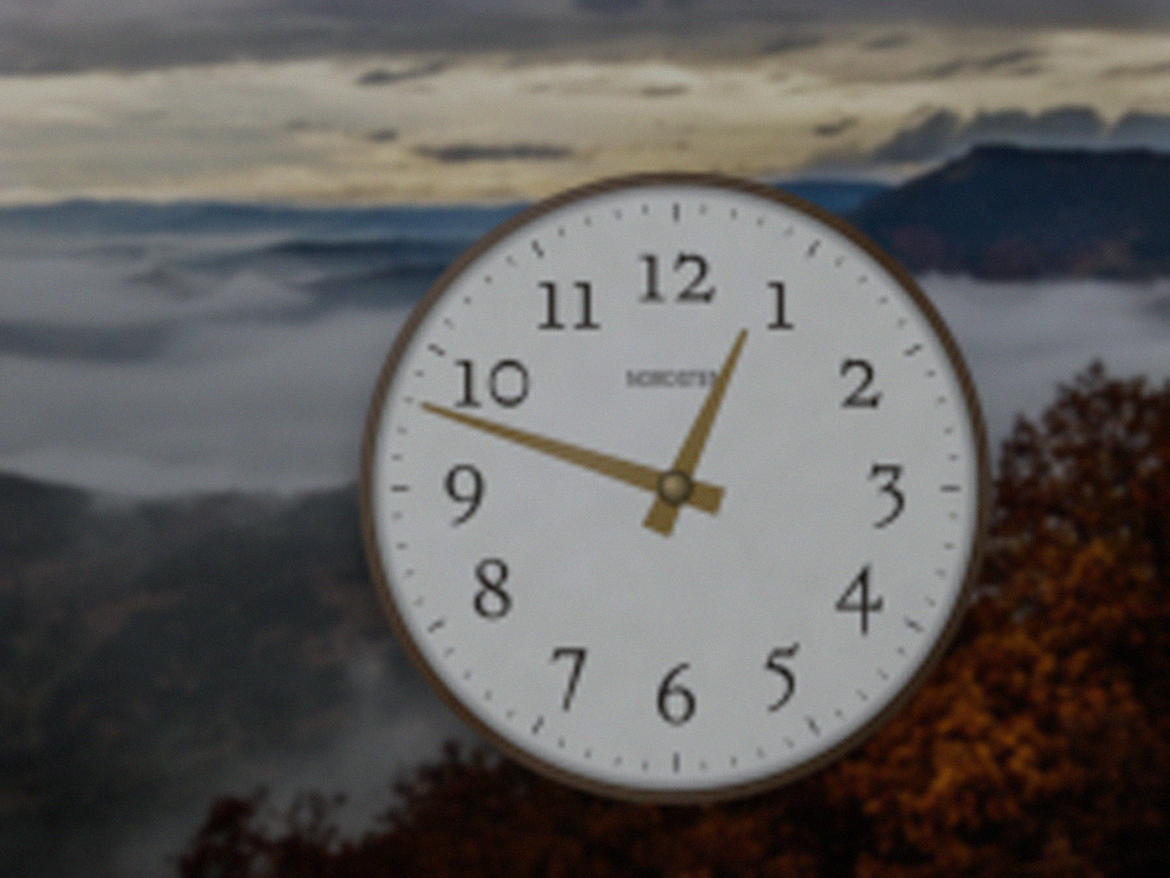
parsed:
**12:48**
